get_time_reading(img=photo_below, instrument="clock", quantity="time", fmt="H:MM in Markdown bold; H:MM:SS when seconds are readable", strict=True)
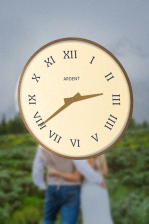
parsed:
**2:39**
